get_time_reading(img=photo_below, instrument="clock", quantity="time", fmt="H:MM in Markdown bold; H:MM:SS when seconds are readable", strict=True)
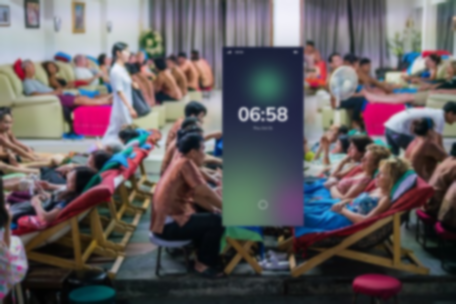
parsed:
**6:58**
